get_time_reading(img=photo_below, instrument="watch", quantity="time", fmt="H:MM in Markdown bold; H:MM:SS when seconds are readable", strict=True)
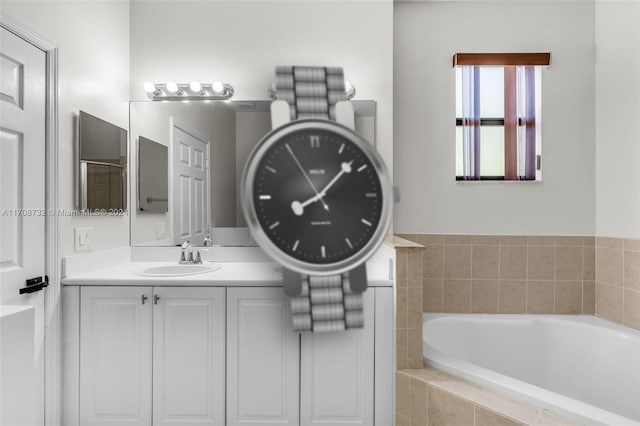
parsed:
**8:07:55**
